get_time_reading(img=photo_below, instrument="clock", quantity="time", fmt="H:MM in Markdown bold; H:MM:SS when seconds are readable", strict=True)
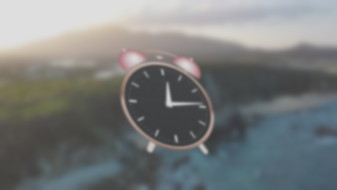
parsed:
**12:14**
